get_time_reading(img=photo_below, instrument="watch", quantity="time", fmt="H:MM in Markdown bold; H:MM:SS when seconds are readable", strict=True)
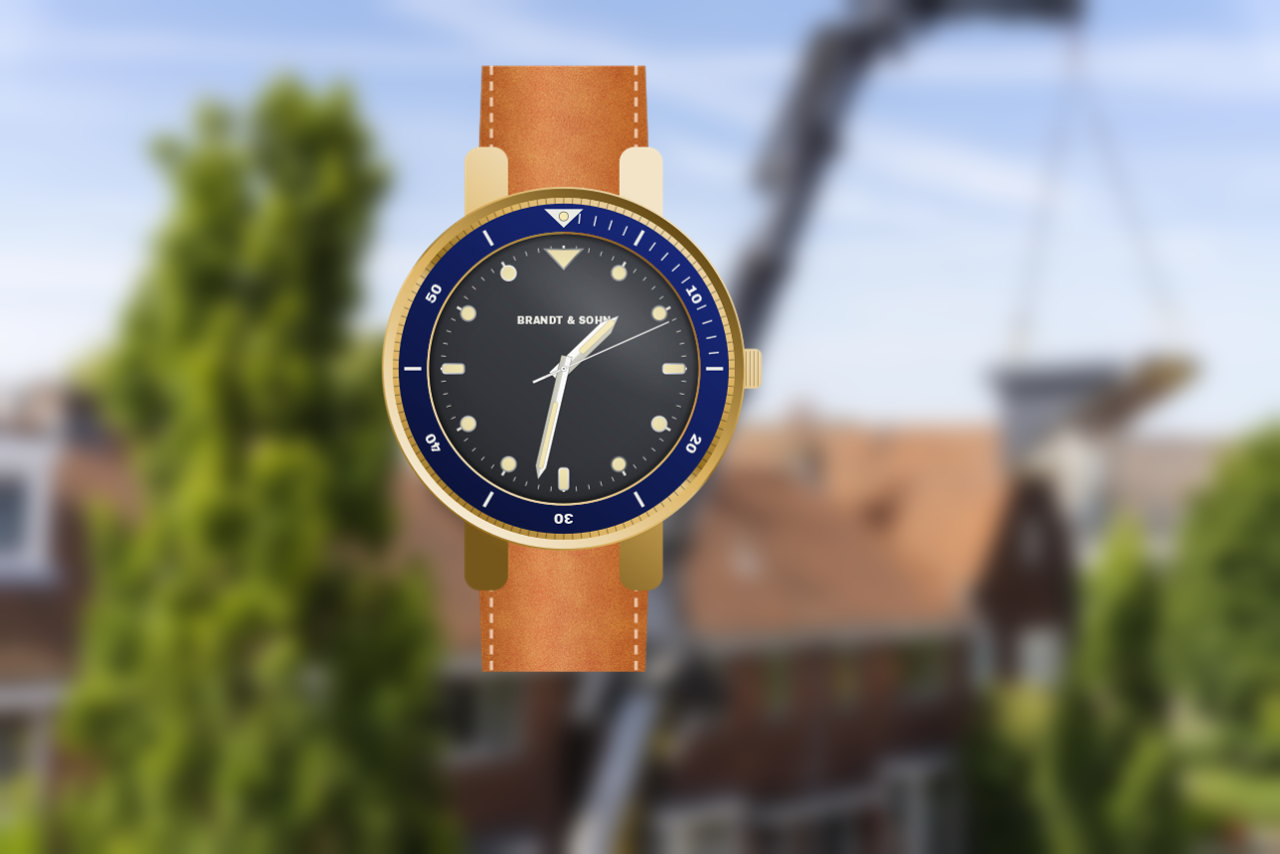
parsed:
**1:32:11**
